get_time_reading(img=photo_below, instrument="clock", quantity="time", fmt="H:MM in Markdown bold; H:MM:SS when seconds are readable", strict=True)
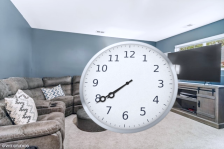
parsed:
**7:39**
